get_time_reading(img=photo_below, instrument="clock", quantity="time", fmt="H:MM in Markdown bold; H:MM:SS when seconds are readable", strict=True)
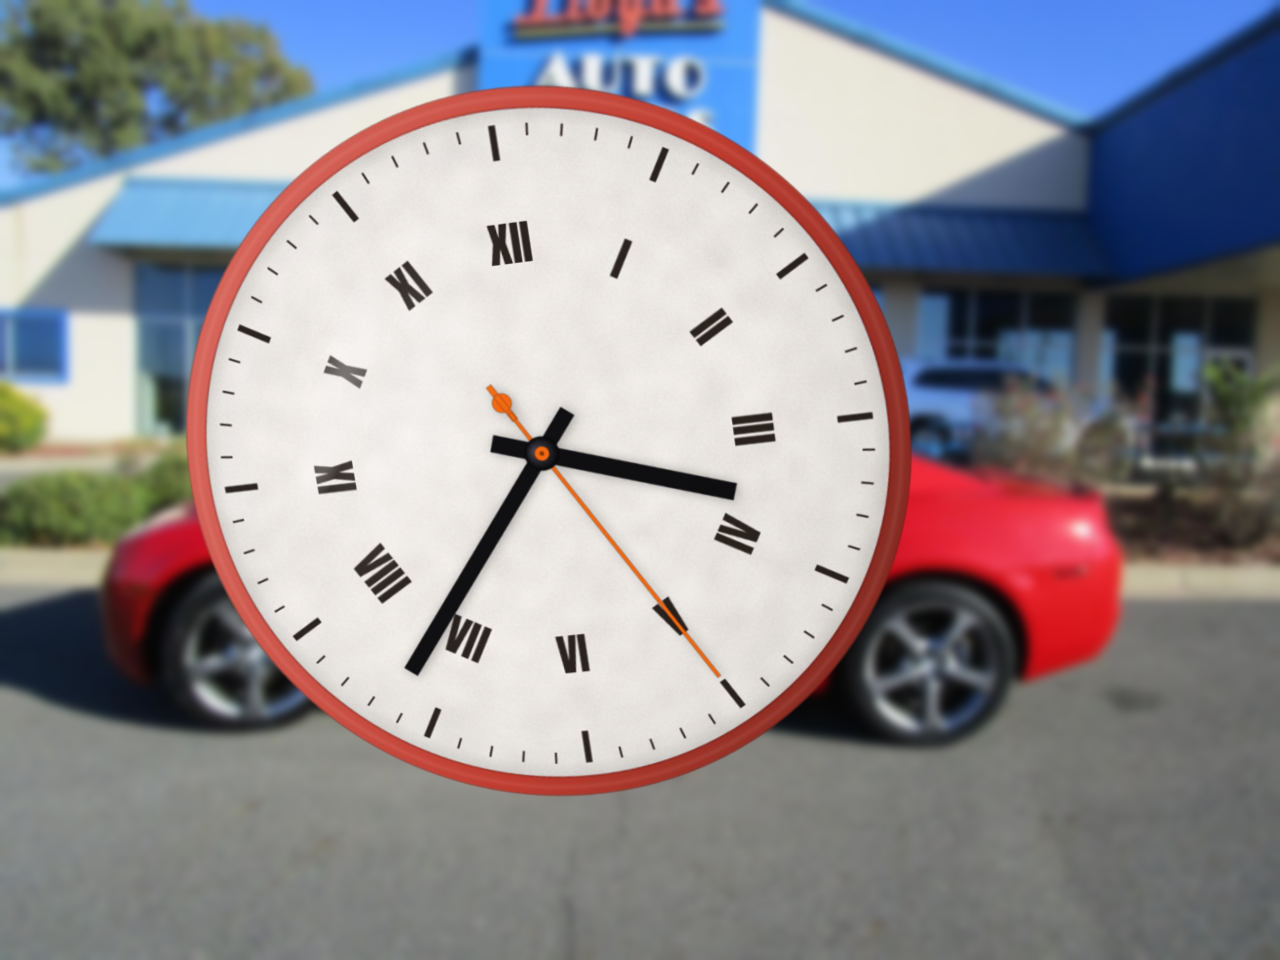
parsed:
**3:36:25**
